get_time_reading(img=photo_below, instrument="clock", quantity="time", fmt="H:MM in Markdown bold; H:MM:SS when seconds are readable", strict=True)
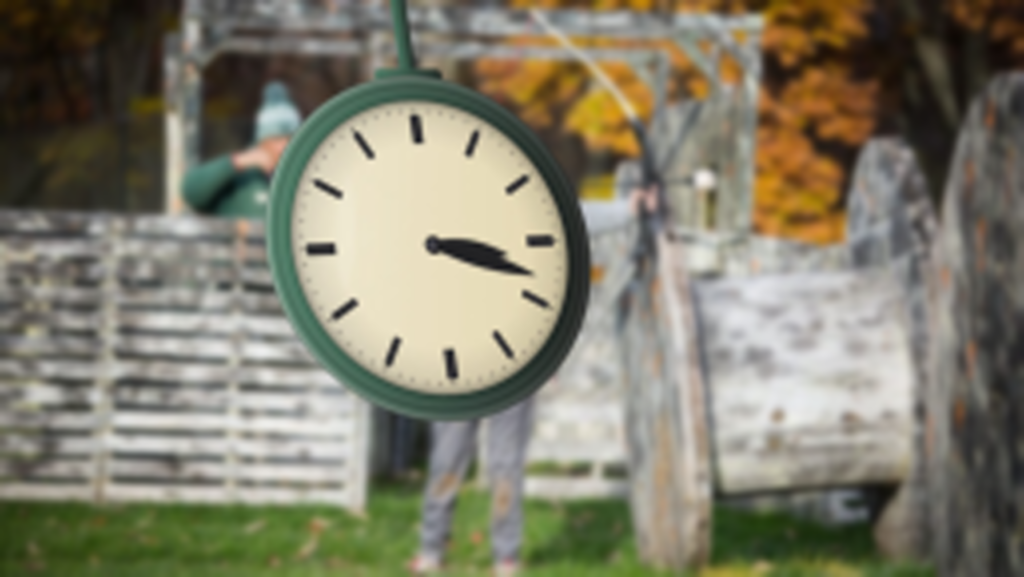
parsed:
**3:18**
